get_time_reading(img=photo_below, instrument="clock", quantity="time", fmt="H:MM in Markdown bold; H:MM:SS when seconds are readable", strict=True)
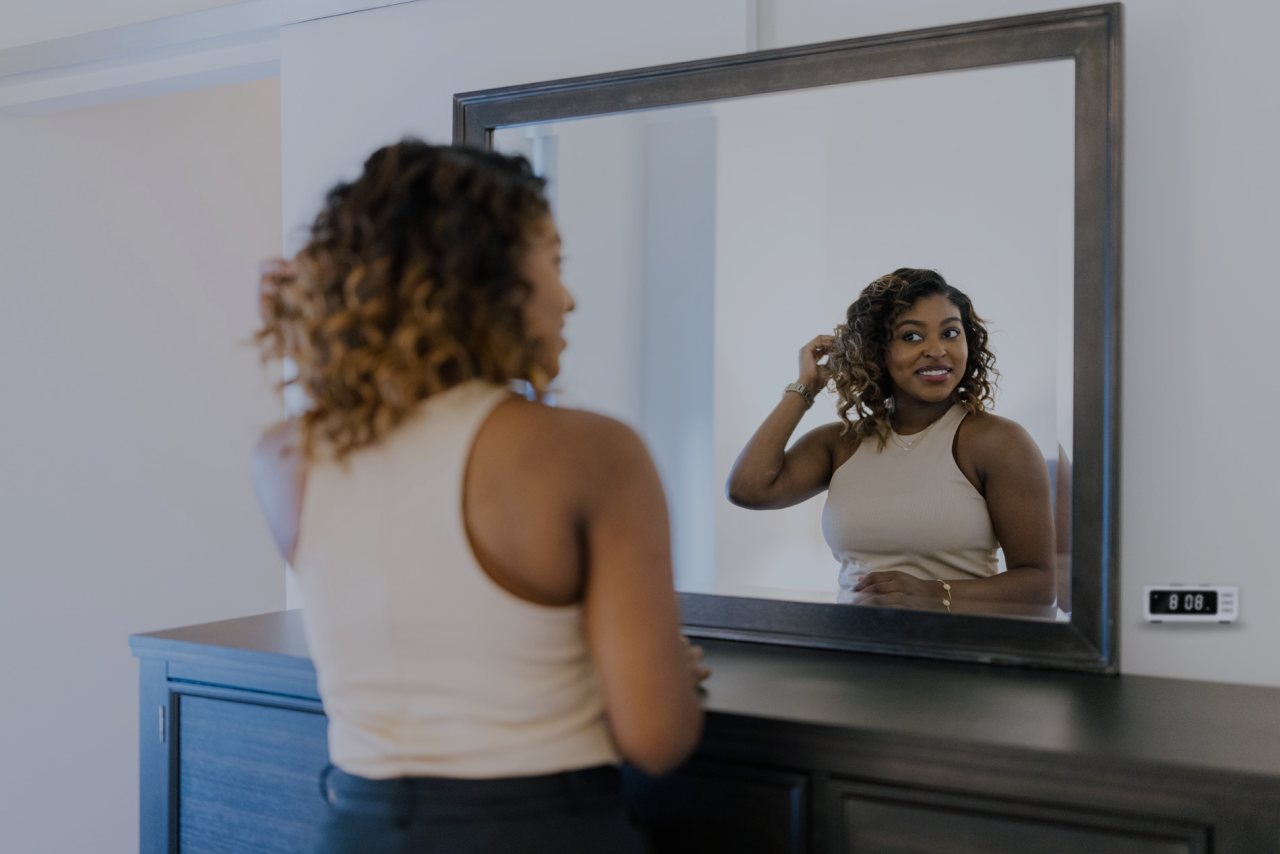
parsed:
**8:08**
